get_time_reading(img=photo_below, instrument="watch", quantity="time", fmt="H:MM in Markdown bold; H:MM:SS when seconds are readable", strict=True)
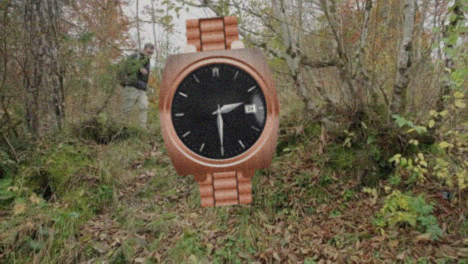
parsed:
**2:30**
